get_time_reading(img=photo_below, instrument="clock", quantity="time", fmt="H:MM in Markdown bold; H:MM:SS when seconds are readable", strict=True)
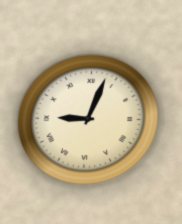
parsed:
**9:03**
